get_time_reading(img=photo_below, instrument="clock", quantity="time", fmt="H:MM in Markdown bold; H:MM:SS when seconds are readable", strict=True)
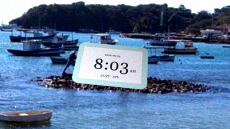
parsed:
**8:03**
